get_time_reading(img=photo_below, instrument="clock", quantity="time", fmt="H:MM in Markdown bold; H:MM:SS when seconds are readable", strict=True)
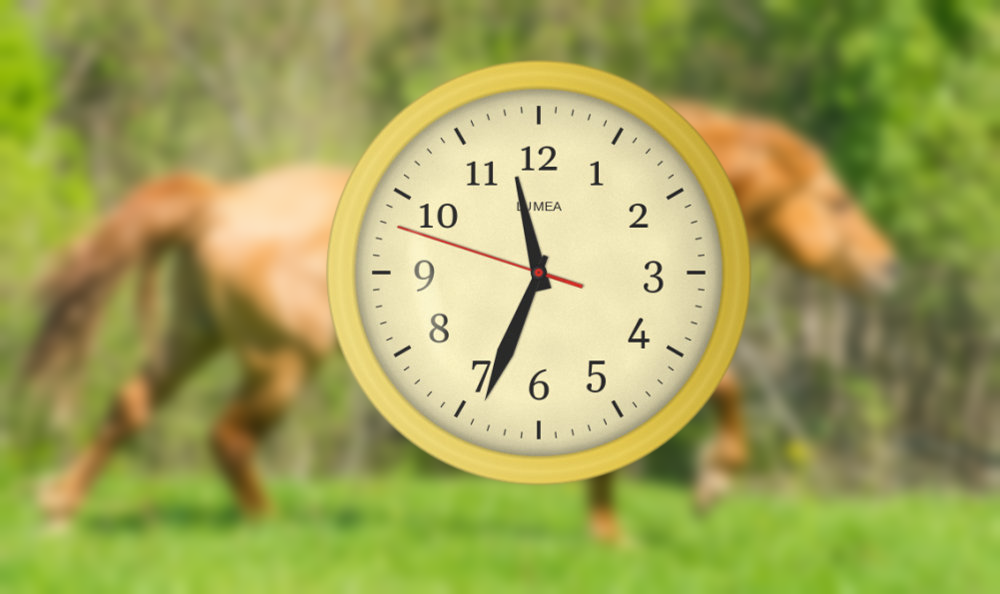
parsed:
**11:33:48**
